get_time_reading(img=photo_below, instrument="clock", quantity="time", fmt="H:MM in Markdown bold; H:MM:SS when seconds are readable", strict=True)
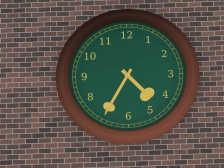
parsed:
**4:35**
